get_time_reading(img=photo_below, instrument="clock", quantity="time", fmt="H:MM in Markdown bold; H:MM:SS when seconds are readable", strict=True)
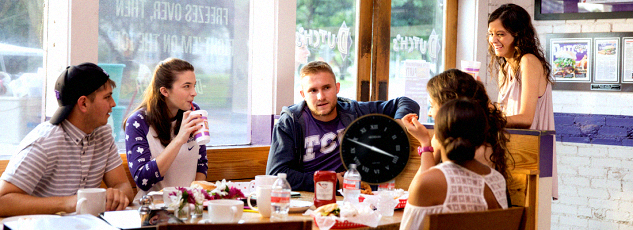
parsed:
**3:49**
